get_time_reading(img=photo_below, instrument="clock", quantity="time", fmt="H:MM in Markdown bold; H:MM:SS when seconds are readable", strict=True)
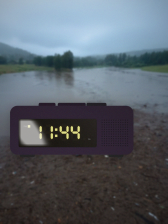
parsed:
**11:44**
